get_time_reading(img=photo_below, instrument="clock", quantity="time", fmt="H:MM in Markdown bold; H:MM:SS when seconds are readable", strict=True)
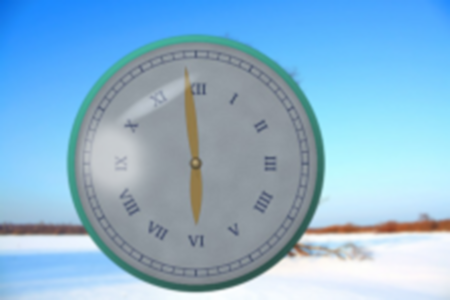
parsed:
**5:59**
